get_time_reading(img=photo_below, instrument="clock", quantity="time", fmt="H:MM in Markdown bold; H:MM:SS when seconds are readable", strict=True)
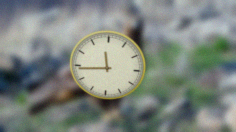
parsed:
**11:44**
